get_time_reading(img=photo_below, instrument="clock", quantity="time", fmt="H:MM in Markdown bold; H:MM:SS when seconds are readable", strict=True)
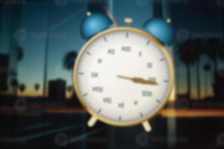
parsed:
**3:16**
